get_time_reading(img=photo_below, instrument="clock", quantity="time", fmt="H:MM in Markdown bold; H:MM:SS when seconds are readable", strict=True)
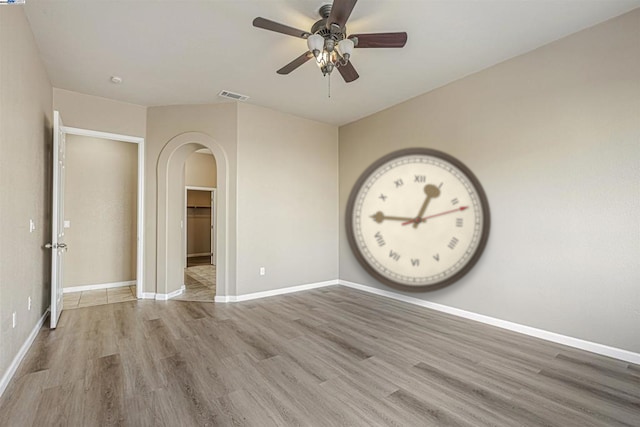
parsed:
**12:45:12**
